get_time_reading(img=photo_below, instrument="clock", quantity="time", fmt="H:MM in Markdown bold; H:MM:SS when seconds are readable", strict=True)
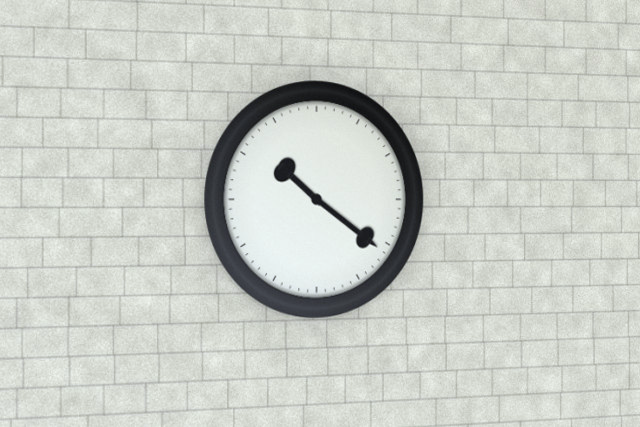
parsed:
**10:21**
